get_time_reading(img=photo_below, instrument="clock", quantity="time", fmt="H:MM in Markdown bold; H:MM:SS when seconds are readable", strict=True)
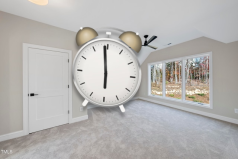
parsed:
**5:59**
